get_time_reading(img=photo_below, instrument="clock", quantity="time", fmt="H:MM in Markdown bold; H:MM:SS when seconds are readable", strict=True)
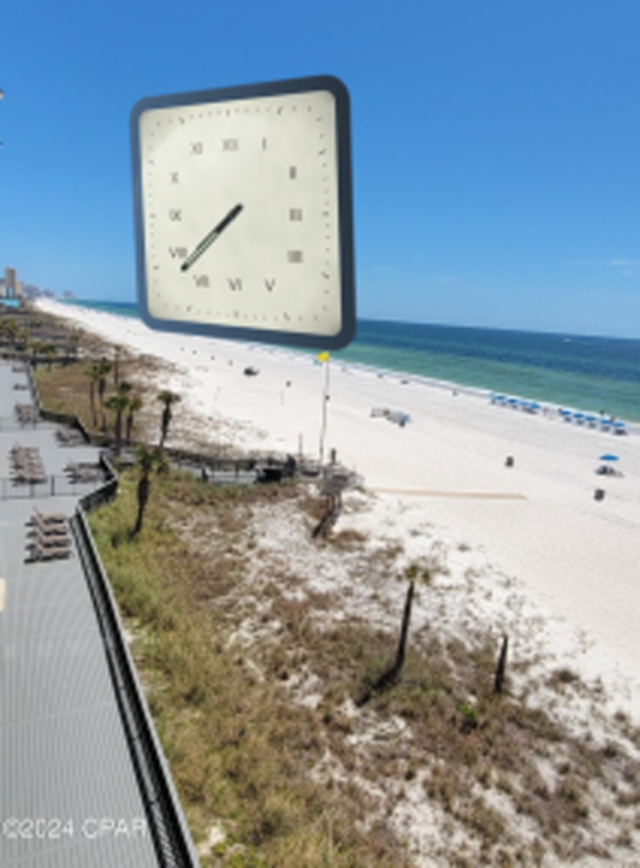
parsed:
**7:38**
